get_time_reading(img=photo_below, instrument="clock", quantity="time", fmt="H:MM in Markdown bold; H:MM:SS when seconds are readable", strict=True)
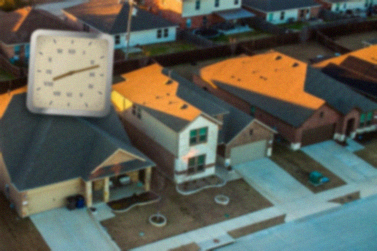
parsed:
**8:12**
